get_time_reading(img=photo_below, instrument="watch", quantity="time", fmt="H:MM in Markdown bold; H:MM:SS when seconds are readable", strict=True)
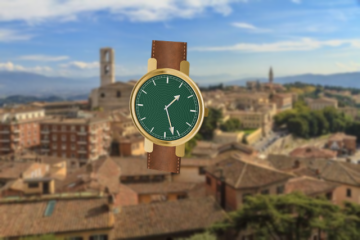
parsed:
**1:27**
